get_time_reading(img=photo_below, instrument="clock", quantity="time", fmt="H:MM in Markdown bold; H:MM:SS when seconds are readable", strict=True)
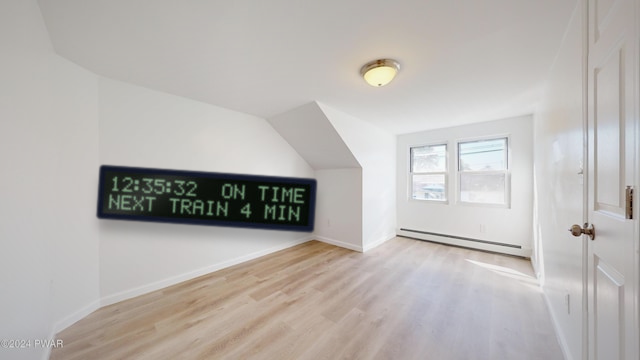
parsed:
**12:35:32**
